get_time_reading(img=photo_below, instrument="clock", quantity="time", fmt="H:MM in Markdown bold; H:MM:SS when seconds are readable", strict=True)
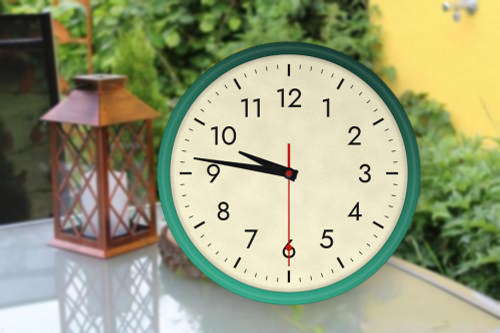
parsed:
**9:46:30**
